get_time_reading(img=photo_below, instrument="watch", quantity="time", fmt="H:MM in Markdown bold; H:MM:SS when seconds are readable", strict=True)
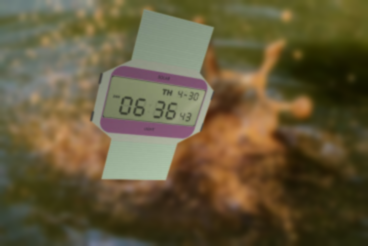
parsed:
**6:36**
